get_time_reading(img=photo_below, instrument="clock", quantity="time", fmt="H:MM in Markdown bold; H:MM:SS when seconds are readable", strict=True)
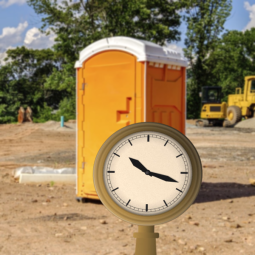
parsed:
**10:18**
